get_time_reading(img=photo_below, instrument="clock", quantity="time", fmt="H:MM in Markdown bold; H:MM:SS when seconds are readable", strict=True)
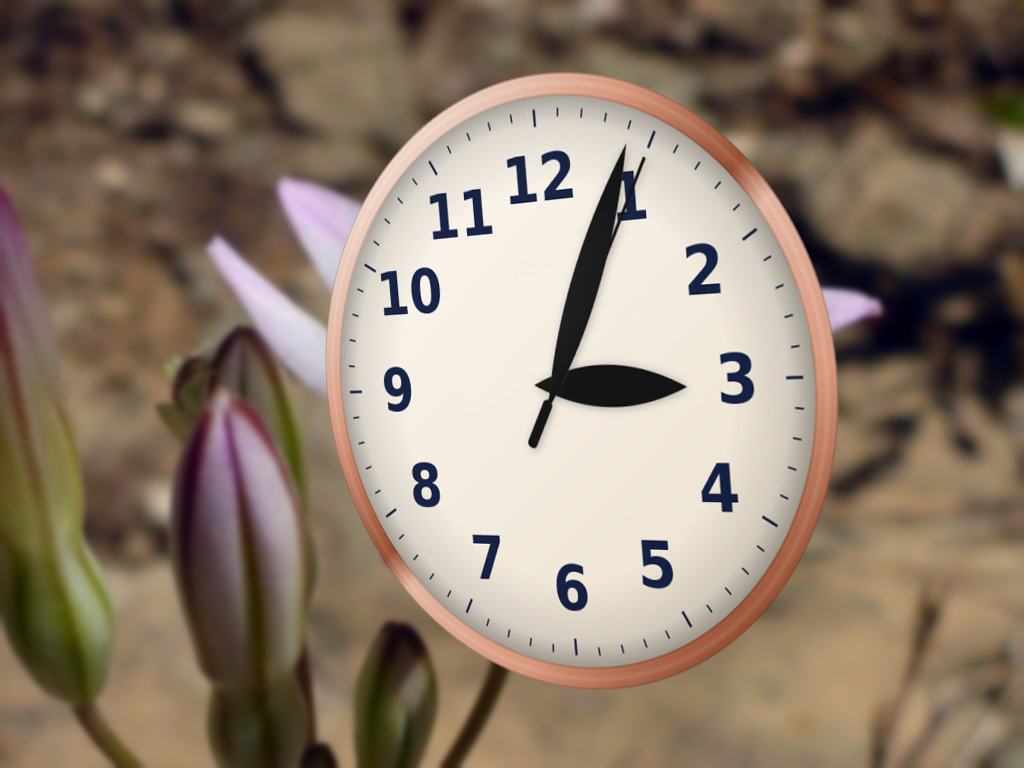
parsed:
**3:04:05**
